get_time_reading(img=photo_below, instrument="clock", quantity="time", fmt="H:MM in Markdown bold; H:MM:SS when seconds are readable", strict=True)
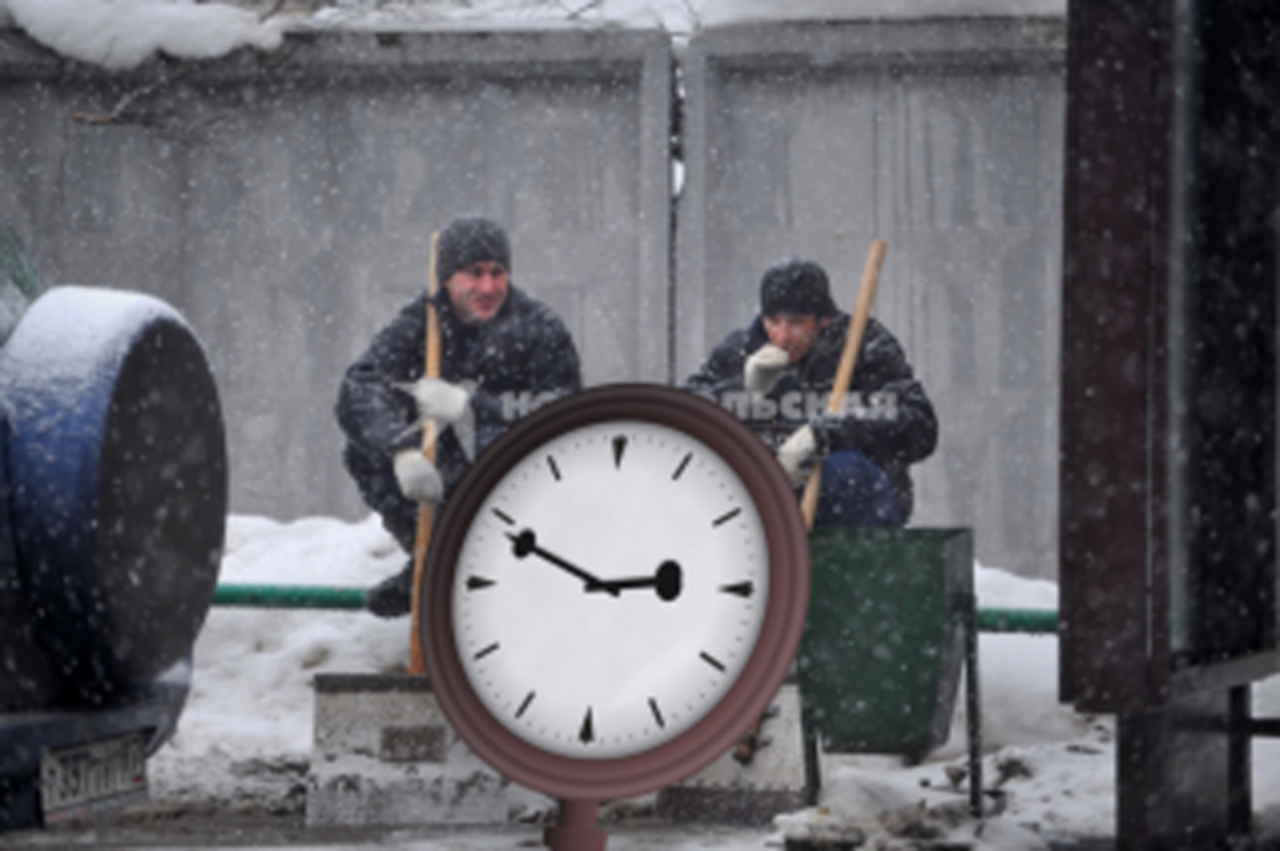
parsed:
**2:49**
